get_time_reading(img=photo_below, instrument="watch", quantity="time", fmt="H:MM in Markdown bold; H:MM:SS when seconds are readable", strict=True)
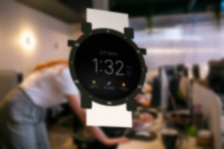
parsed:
**1:32**
